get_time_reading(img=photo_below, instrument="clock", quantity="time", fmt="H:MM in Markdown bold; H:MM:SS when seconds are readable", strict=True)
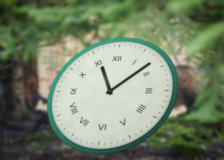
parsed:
**11:08**
